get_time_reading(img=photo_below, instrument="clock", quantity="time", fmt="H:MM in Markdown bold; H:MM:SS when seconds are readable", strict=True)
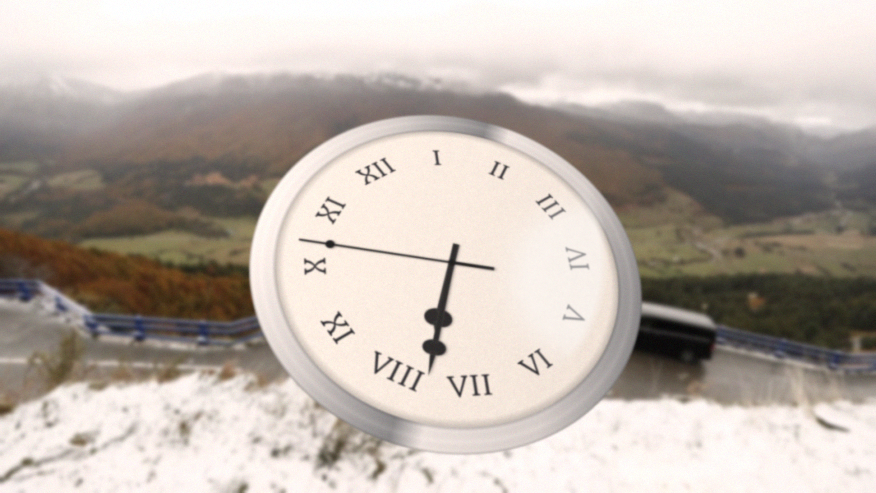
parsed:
**7:37:52**
